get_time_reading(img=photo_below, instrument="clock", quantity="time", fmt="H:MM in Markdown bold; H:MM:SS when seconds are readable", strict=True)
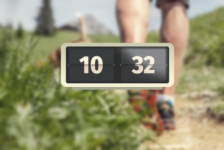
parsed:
**10:32**
